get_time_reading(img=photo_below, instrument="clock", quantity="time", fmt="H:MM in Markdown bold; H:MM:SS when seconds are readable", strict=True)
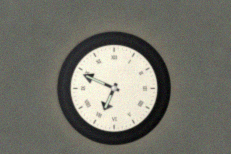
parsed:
**6:49**
